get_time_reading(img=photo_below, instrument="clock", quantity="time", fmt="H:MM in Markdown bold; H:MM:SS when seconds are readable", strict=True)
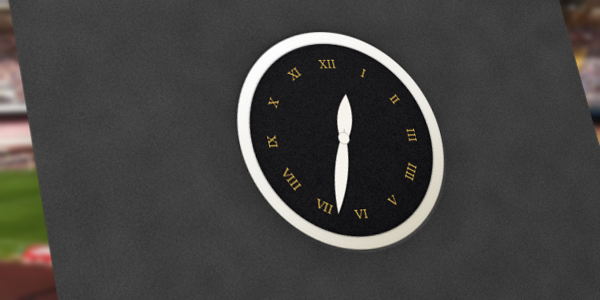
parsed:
**12:33**
